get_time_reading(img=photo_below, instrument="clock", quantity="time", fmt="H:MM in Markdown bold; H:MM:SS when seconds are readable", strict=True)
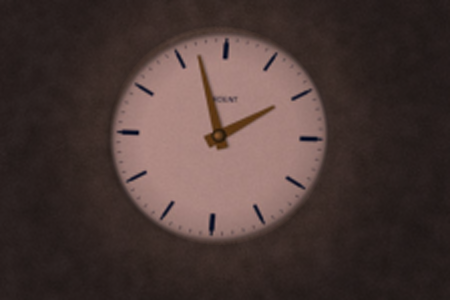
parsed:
**1:57**
